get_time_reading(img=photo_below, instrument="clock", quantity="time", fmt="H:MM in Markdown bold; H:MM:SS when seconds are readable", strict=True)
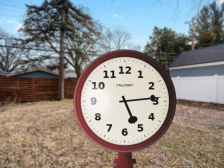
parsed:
**5:14**
